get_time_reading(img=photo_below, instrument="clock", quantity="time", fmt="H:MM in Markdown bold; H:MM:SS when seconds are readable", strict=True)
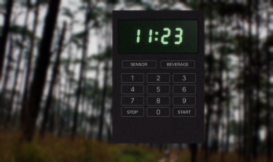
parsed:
**11:23**
